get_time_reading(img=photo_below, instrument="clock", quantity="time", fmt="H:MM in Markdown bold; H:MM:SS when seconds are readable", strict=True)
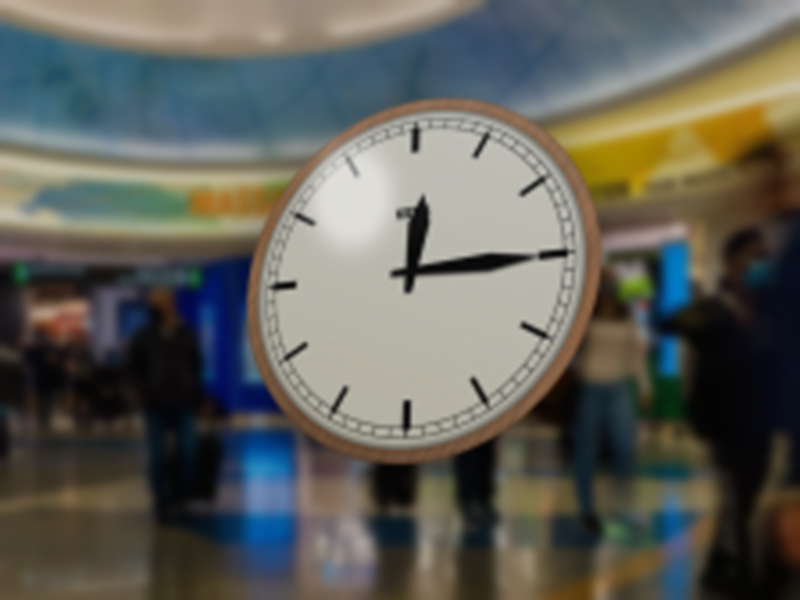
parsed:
**12:15**
